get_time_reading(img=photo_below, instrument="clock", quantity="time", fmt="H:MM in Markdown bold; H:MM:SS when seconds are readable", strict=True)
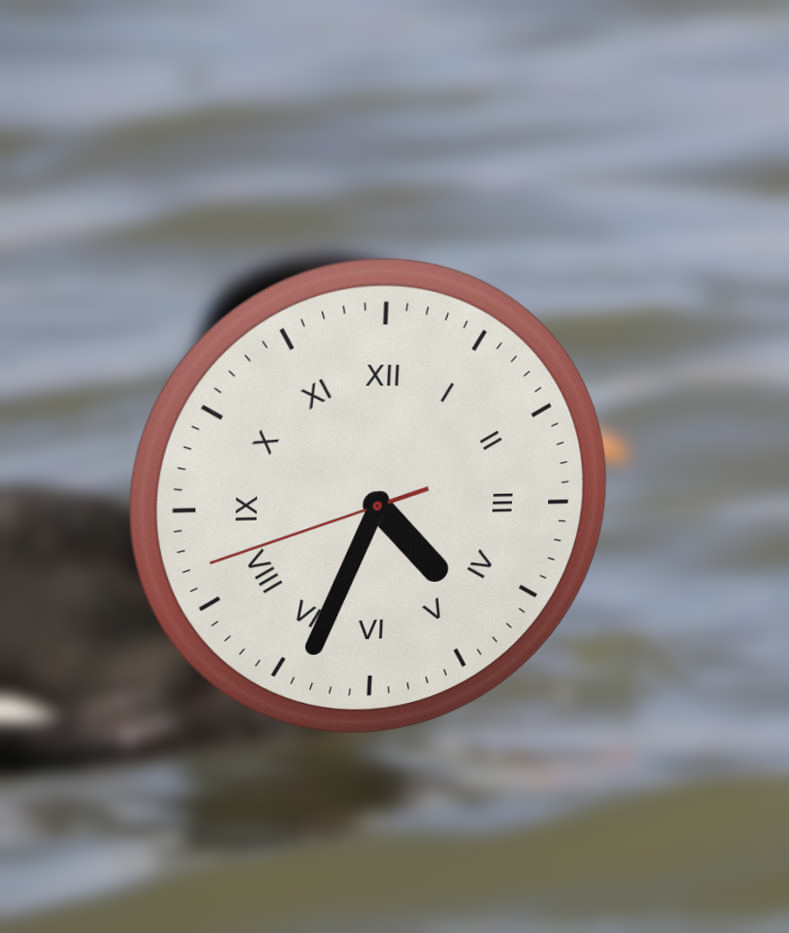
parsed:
**4:33:42**
